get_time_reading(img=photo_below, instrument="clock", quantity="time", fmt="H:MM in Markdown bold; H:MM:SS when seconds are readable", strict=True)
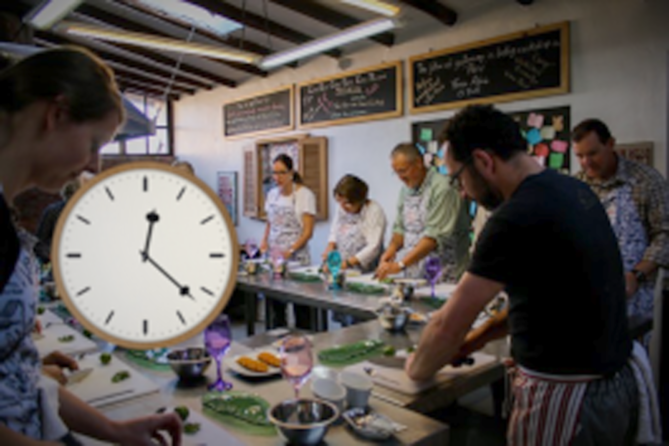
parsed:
**12:22**
